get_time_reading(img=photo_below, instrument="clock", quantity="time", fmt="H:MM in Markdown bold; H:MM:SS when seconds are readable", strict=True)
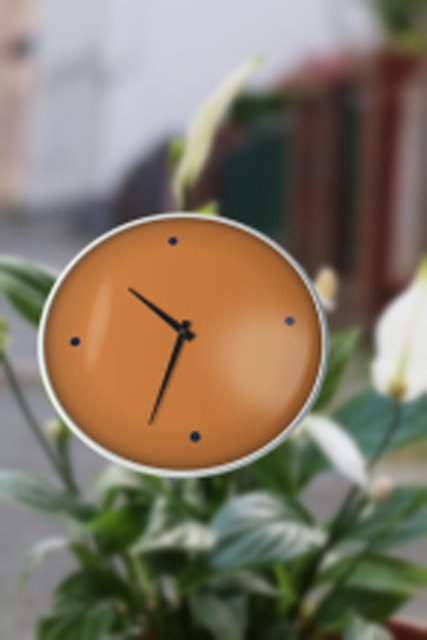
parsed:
**10:34**
